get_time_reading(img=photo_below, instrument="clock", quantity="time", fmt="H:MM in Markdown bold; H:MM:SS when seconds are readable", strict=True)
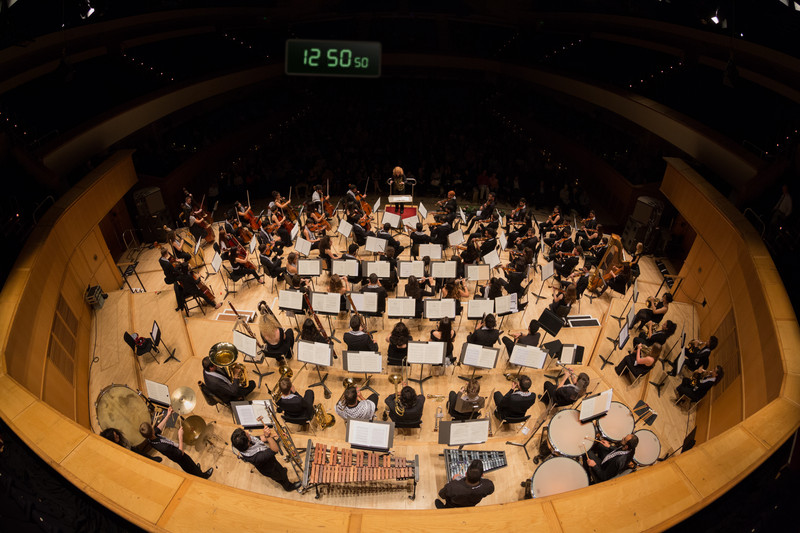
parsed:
**12:50:50**
